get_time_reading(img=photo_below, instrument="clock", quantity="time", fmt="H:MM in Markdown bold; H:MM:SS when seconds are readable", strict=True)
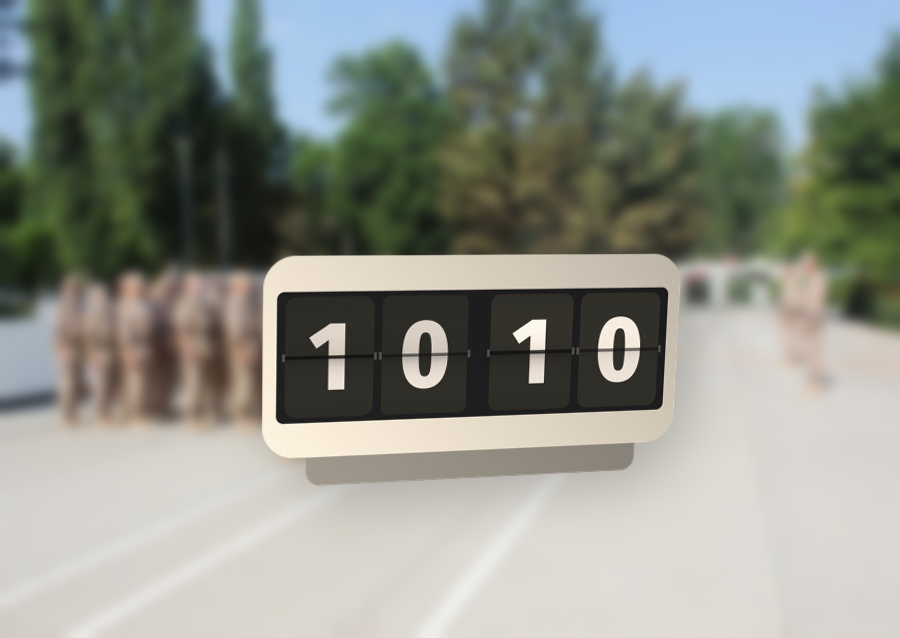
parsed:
**10:10**
